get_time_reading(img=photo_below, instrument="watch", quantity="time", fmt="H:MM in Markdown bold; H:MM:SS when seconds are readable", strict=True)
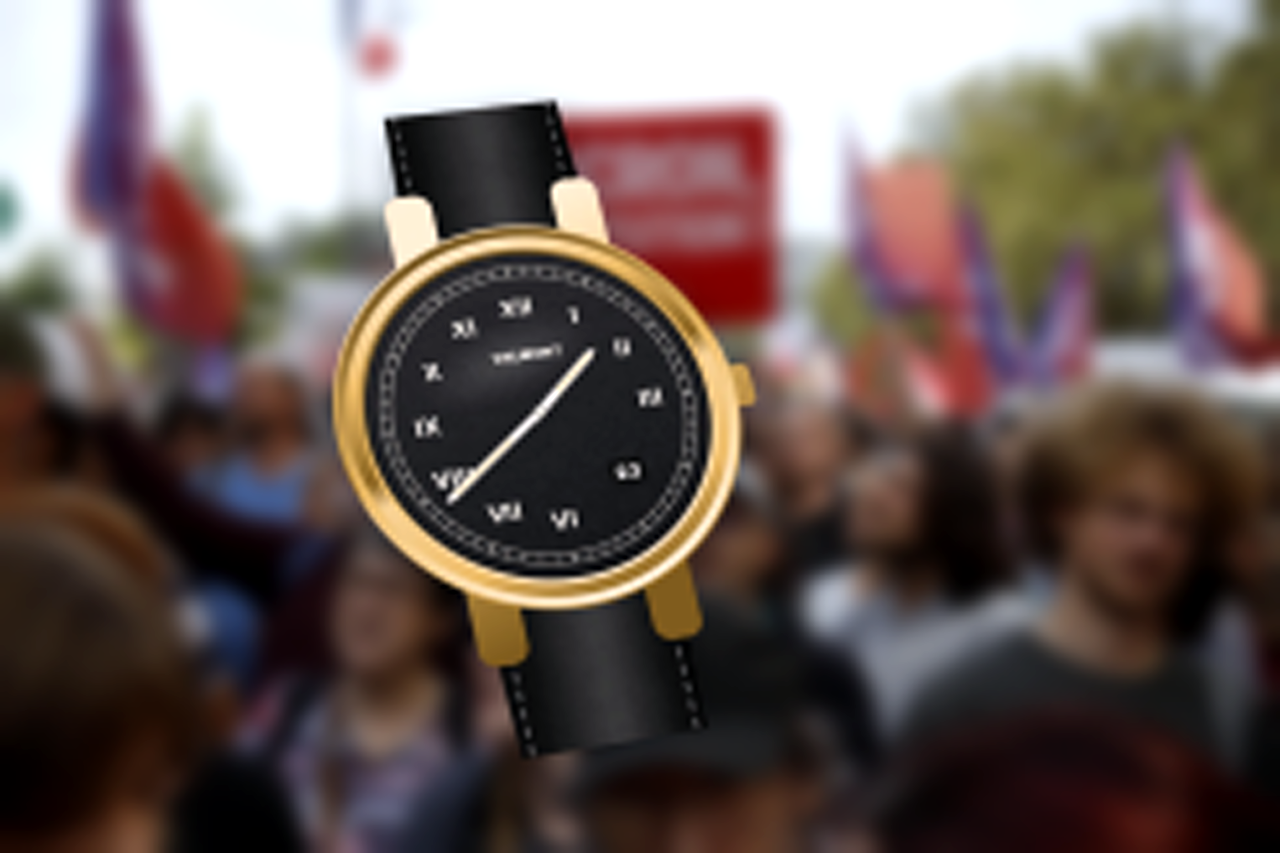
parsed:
**1:39**
